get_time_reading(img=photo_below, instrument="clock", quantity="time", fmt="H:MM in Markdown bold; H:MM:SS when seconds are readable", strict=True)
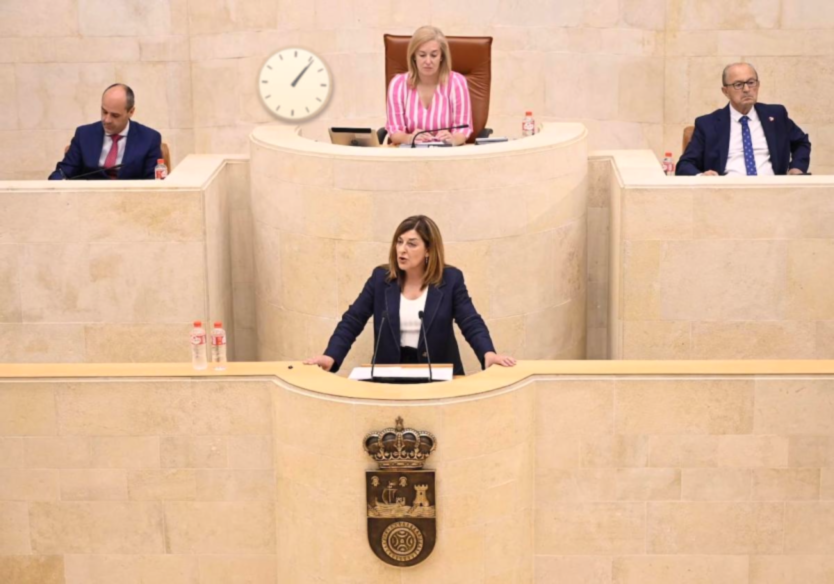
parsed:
**1:06**
